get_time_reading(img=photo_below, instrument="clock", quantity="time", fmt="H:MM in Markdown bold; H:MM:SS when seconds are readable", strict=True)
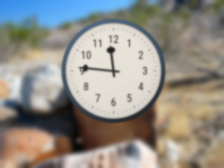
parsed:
**11:46**
